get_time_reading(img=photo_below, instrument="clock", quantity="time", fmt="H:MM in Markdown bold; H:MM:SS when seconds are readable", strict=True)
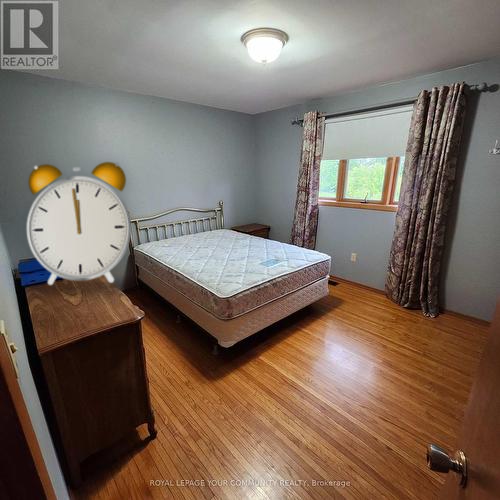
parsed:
**11:59**
